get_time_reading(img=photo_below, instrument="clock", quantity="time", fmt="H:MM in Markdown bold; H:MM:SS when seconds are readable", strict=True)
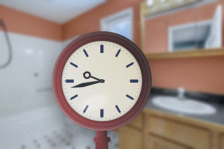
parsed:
**9:43**
